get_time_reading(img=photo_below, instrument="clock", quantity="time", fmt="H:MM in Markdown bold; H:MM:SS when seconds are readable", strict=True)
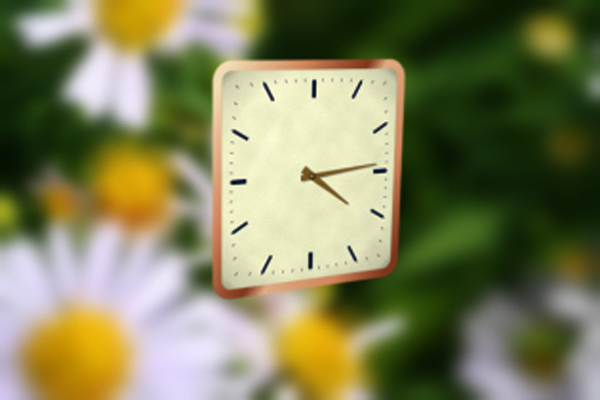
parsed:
**4:14**
